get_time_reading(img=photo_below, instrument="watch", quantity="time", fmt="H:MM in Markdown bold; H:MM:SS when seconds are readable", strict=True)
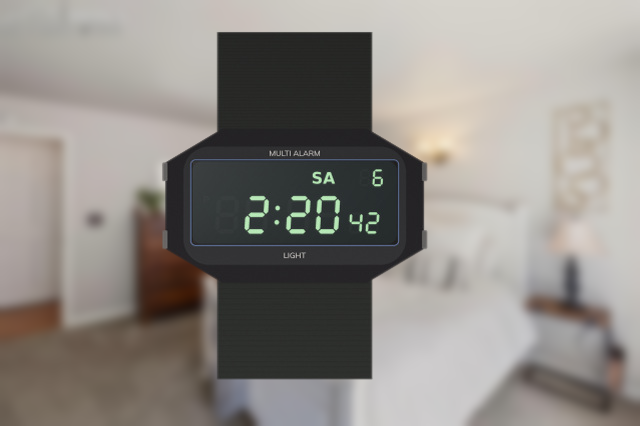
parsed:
**2:20:42**
